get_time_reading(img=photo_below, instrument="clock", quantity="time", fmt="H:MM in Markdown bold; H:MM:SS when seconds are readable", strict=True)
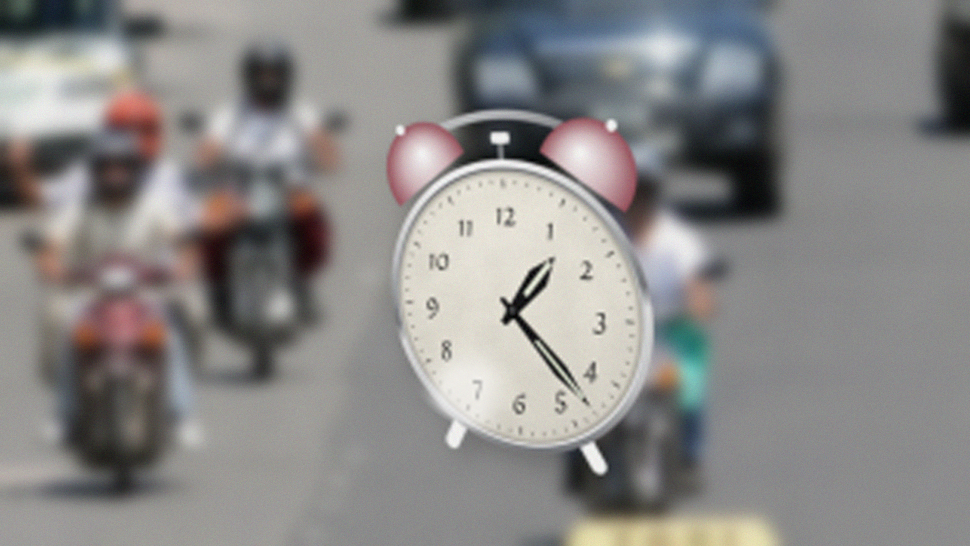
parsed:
**1:23**
